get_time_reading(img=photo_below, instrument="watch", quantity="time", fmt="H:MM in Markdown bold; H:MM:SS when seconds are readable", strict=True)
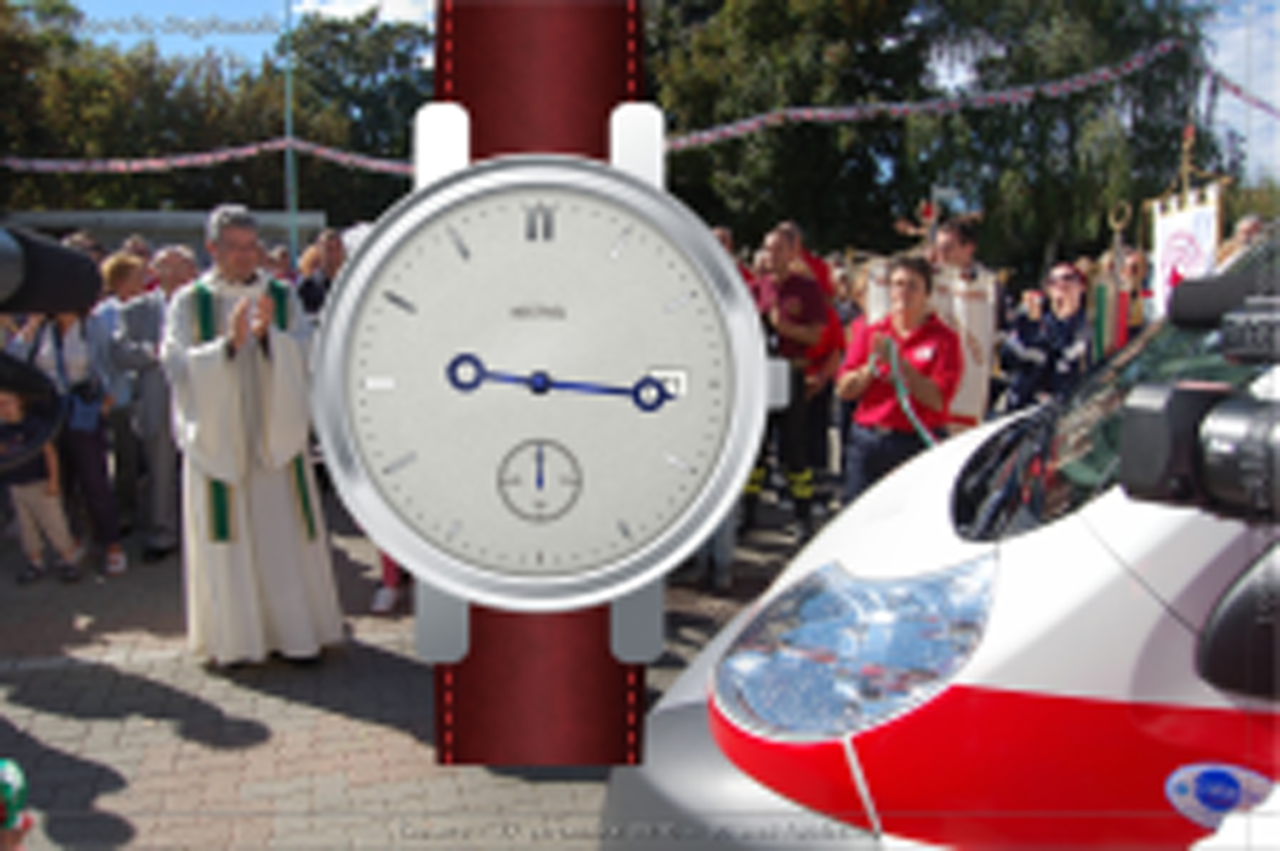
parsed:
**9:16**
